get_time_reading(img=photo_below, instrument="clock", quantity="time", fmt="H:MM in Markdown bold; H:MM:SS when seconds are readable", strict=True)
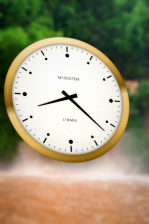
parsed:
**8:22**
